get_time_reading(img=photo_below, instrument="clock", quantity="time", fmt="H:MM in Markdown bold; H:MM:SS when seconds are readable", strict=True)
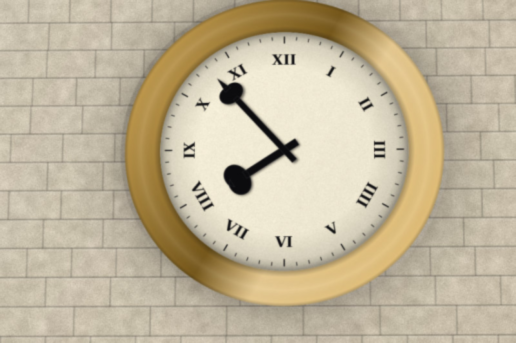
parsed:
**7:53**
